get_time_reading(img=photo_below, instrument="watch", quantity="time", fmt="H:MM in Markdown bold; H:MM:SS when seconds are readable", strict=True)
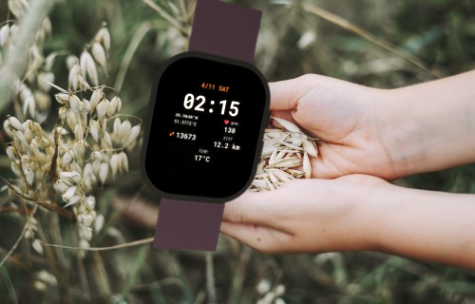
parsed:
**2:15**
